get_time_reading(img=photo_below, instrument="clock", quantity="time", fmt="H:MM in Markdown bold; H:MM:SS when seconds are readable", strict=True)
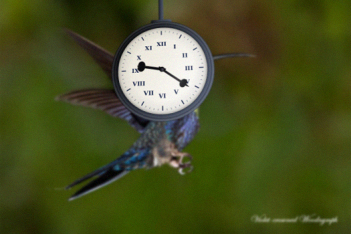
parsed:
**9:21**
